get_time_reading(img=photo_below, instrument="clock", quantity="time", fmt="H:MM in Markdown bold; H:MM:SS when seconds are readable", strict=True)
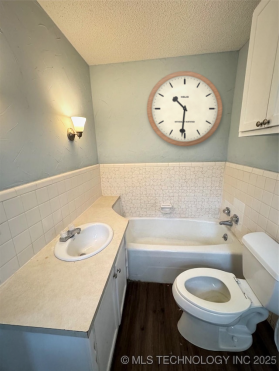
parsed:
**10:31**
